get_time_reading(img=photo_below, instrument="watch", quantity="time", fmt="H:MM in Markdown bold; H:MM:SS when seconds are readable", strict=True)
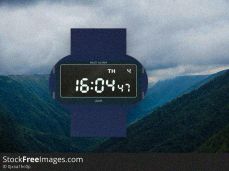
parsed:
**16:04:47**
